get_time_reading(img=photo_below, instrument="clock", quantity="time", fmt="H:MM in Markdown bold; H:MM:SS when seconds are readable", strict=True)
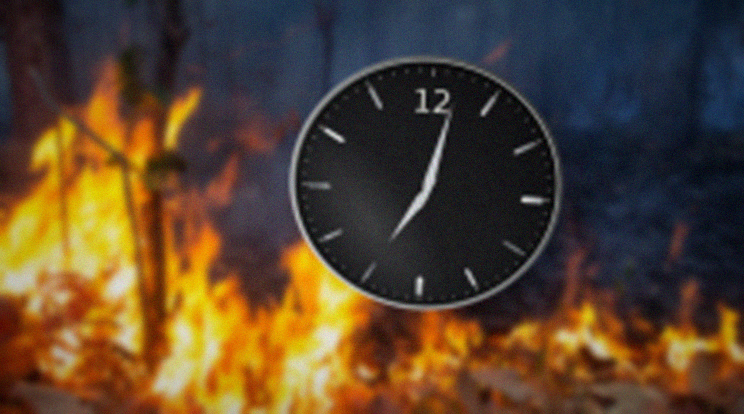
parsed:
**7:02**
